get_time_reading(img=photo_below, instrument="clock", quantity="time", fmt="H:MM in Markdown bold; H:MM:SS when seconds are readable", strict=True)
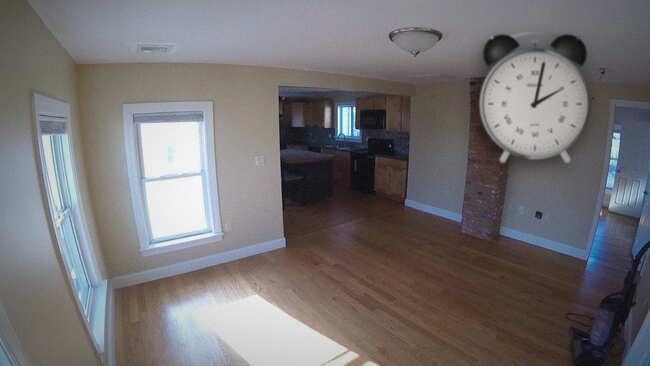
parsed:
**2:02**
